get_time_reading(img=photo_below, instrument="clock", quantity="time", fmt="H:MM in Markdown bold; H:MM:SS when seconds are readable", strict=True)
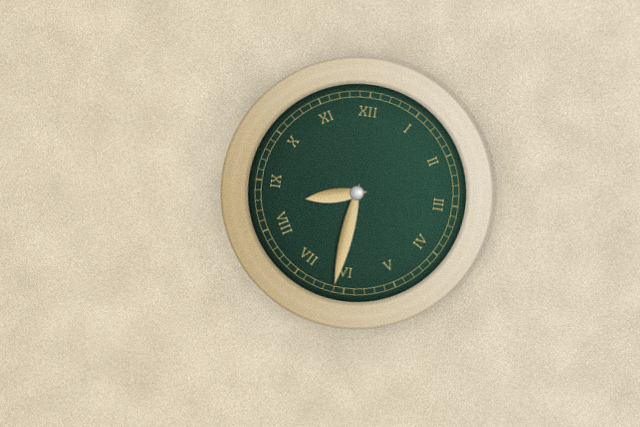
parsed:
**8:31**
